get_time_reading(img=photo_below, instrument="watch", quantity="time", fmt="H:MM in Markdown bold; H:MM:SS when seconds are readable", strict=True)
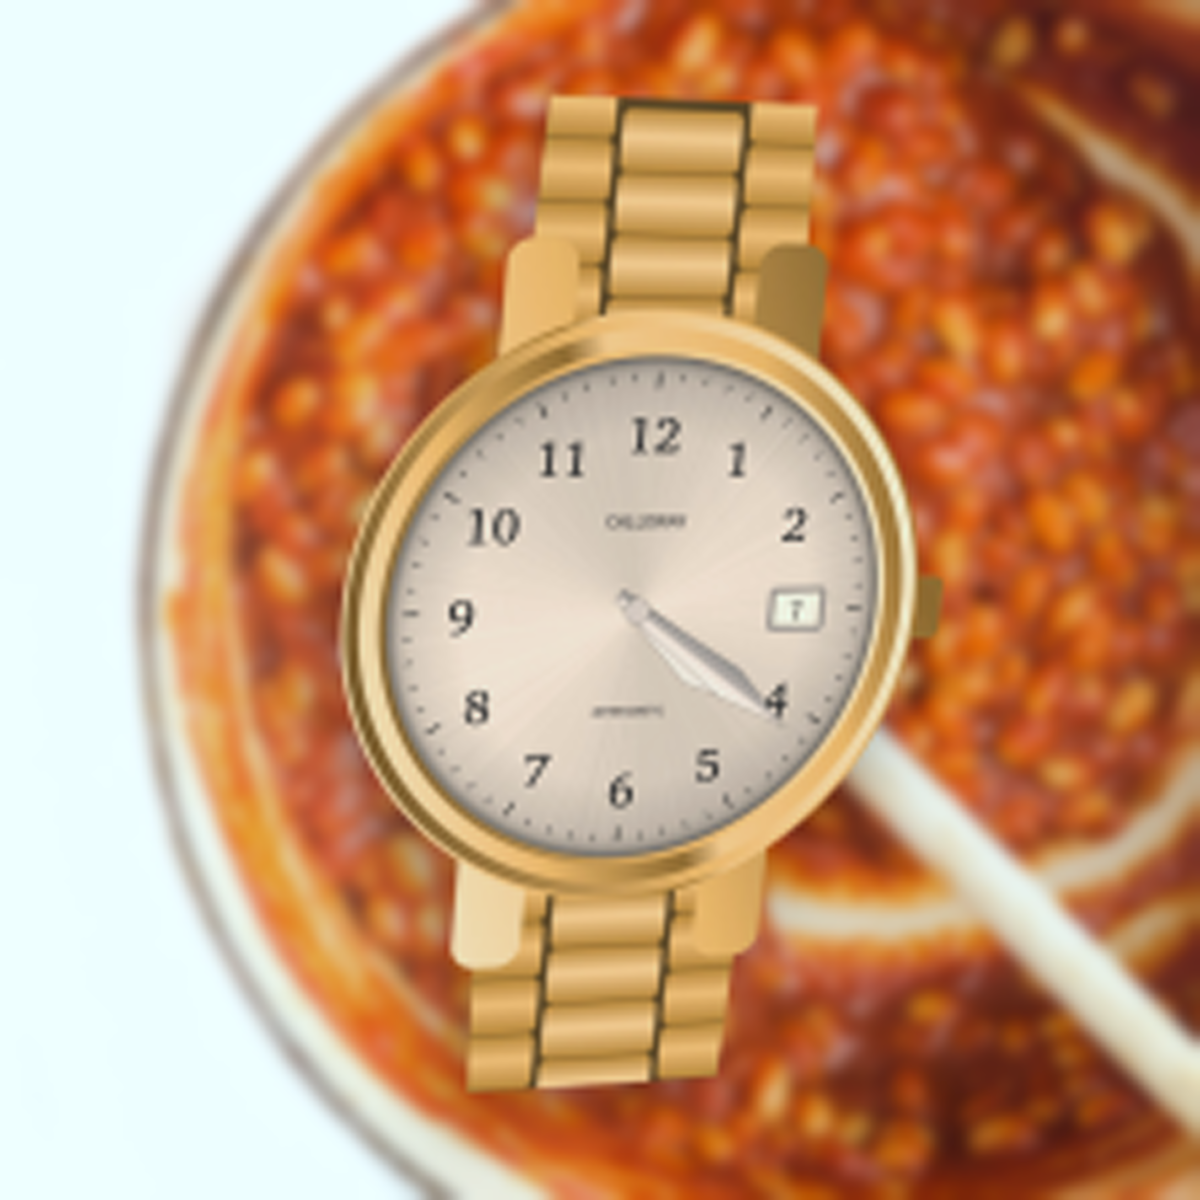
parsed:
**4:21**
